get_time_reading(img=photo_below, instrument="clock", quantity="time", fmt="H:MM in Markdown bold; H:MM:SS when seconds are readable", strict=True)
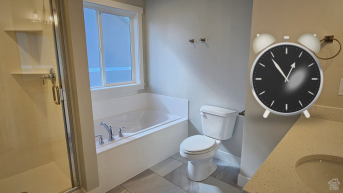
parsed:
**12:54**
